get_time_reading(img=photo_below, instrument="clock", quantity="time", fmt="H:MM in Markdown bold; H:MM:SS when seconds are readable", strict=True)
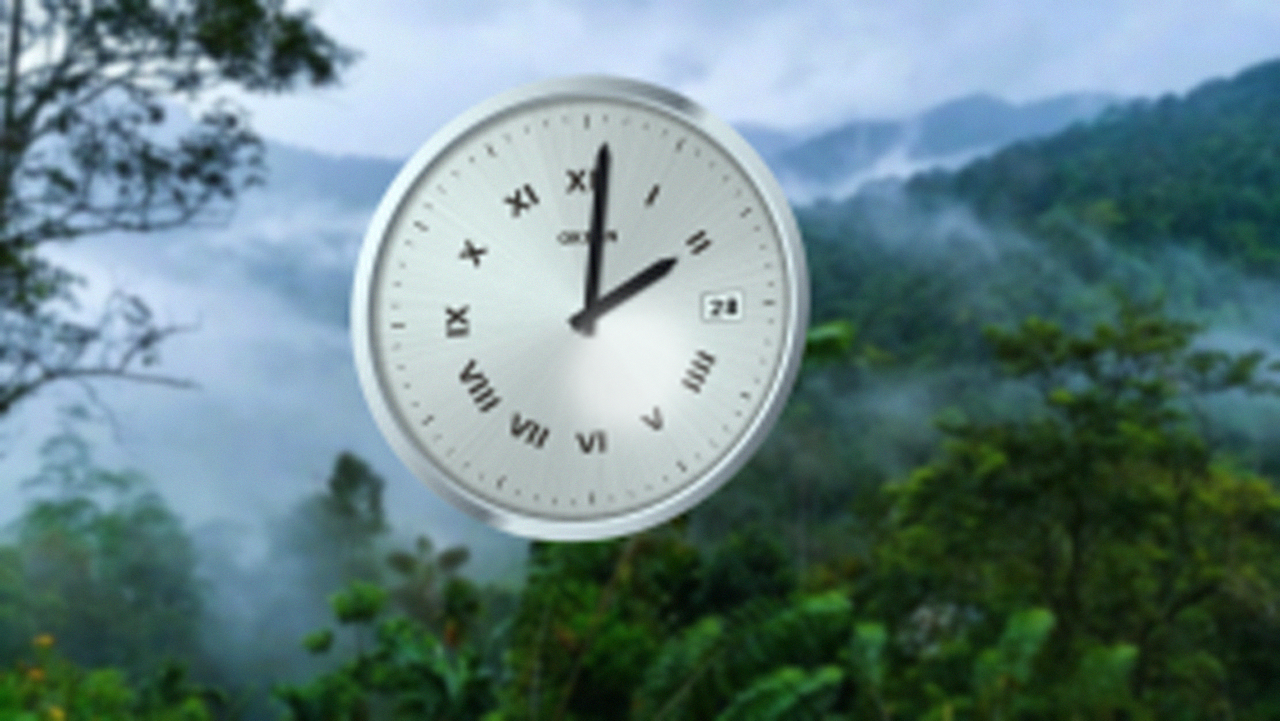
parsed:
**2:01**
